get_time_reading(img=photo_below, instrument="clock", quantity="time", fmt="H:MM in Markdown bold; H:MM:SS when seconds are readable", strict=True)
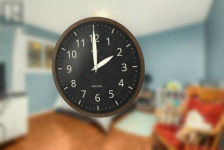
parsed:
**2:00**
